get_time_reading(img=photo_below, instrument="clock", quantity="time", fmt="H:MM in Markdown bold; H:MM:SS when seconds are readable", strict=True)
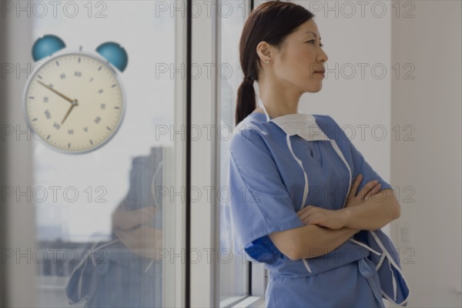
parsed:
**6:49**
